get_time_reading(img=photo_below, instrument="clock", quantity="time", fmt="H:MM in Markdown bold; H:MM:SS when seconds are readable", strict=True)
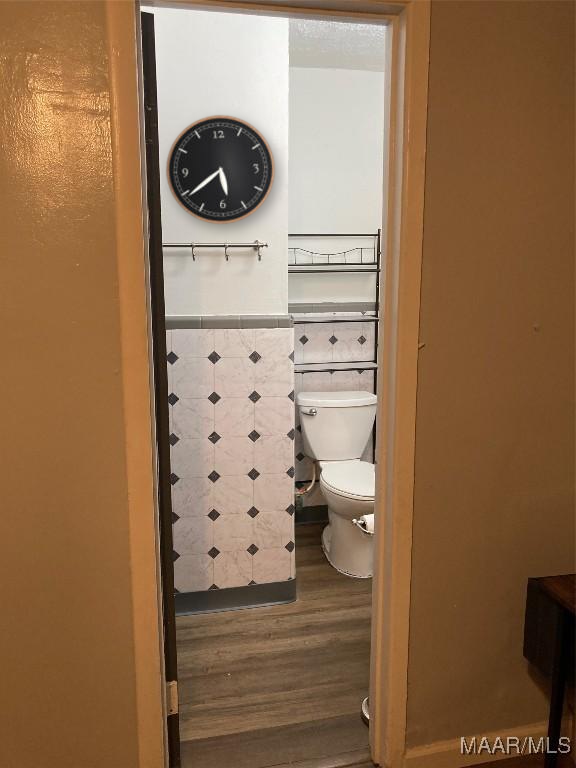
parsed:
**5:39**
